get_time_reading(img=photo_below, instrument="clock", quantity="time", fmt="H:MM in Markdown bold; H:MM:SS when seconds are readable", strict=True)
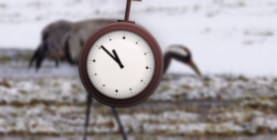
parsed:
**10:51**
